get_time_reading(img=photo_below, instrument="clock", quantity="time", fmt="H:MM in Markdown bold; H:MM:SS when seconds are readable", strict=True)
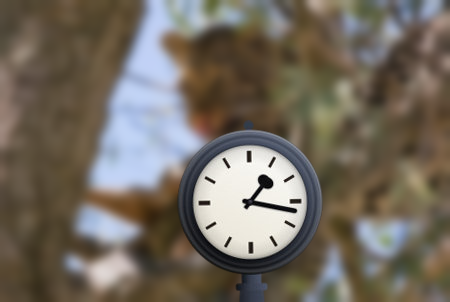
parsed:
**1:17**
